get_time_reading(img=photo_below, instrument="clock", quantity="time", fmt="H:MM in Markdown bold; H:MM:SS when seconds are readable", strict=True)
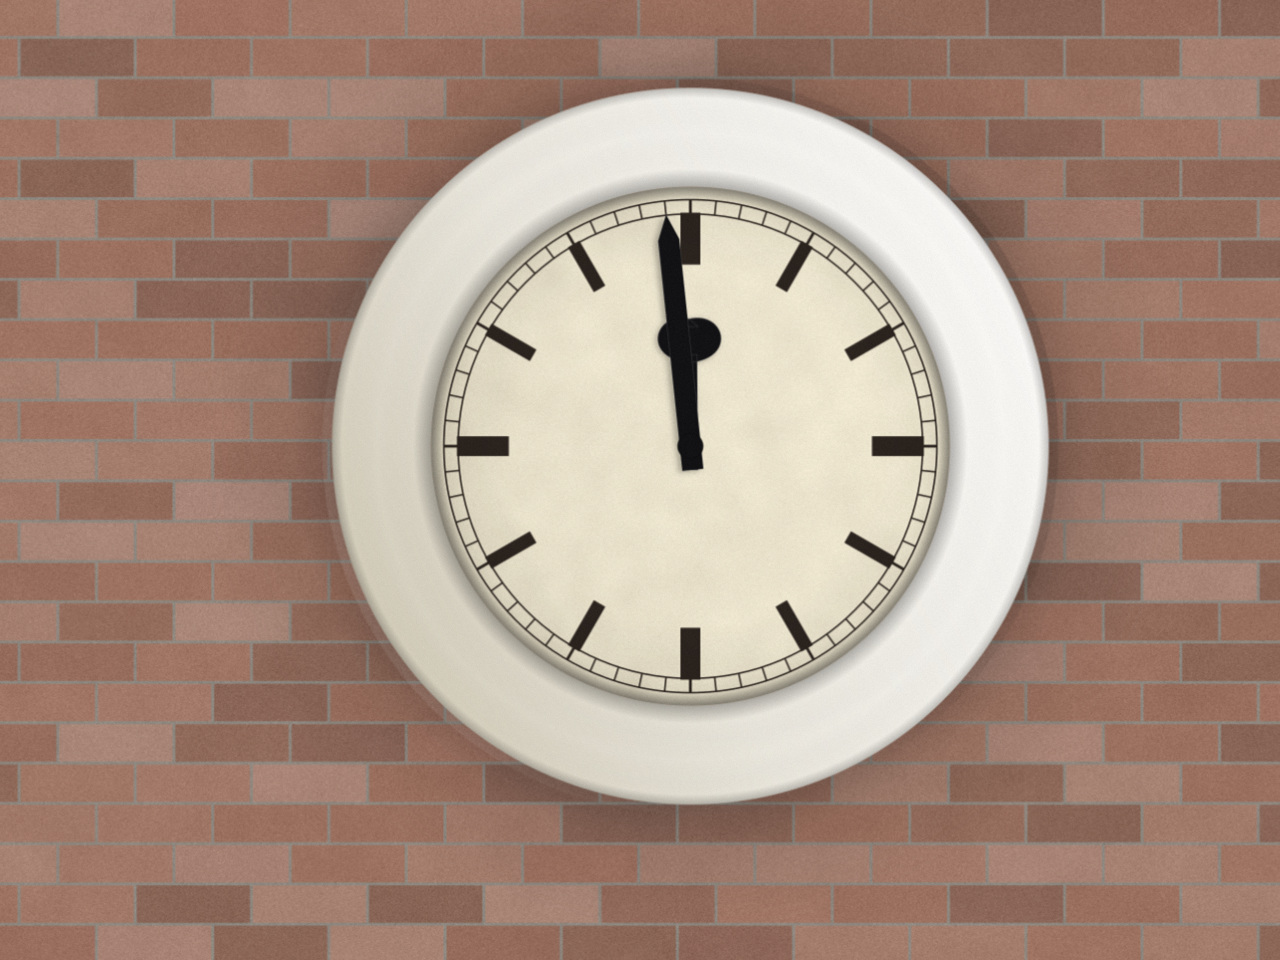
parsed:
**11:59**
